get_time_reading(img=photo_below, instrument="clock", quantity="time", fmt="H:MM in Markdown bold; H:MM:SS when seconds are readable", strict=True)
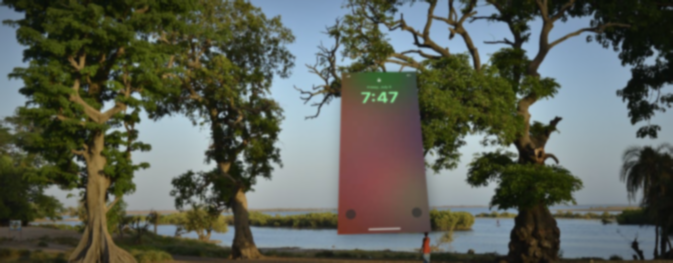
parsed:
**7:47**
